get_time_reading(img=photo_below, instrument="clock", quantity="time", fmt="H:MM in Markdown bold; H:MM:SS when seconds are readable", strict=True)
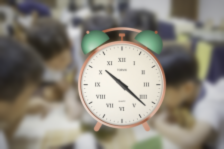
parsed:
**10:22**
